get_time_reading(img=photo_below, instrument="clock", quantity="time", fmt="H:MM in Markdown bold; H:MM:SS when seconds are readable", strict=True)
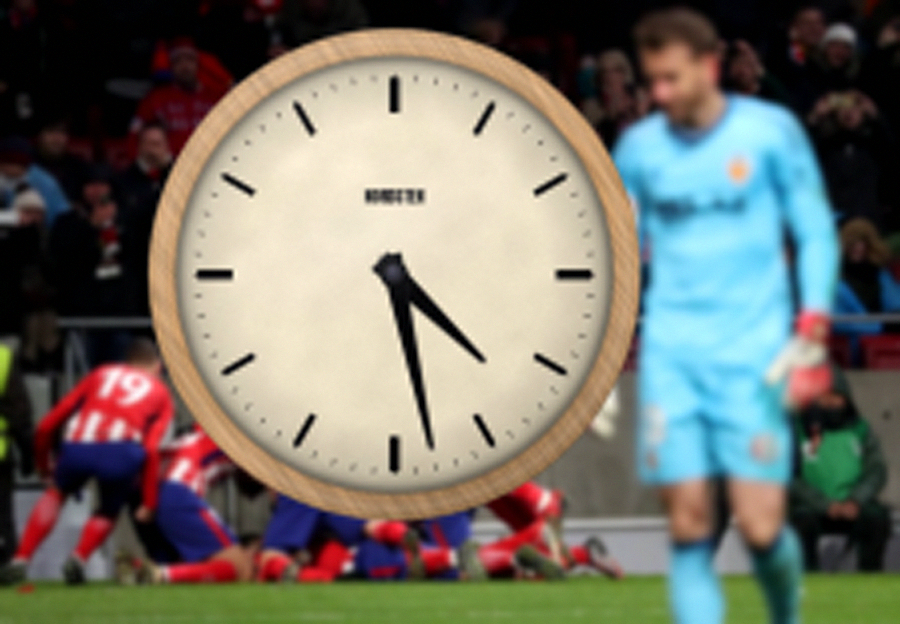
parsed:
**4:28**
